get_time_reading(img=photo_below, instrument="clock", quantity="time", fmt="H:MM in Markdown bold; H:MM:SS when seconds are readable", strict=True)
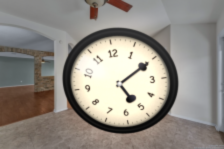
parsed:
**5:10**
